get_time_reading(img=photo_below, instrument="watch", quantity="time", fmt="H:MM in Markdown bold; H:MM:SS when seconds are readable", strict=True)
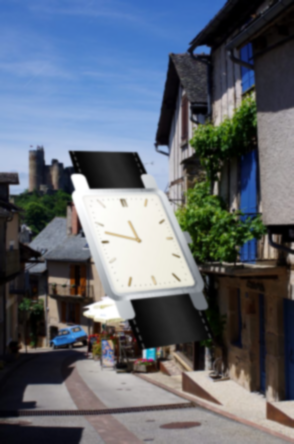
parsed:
**11:48**
